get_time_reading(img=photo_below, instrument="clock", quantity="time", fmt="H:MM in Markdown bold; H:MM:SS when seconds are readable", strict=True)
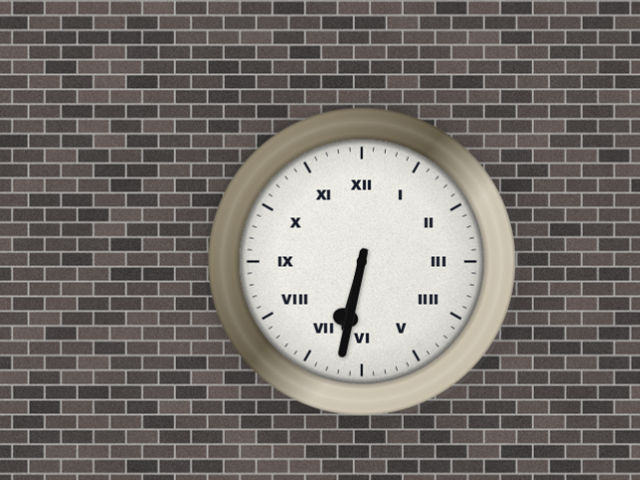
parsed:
**6:32**
